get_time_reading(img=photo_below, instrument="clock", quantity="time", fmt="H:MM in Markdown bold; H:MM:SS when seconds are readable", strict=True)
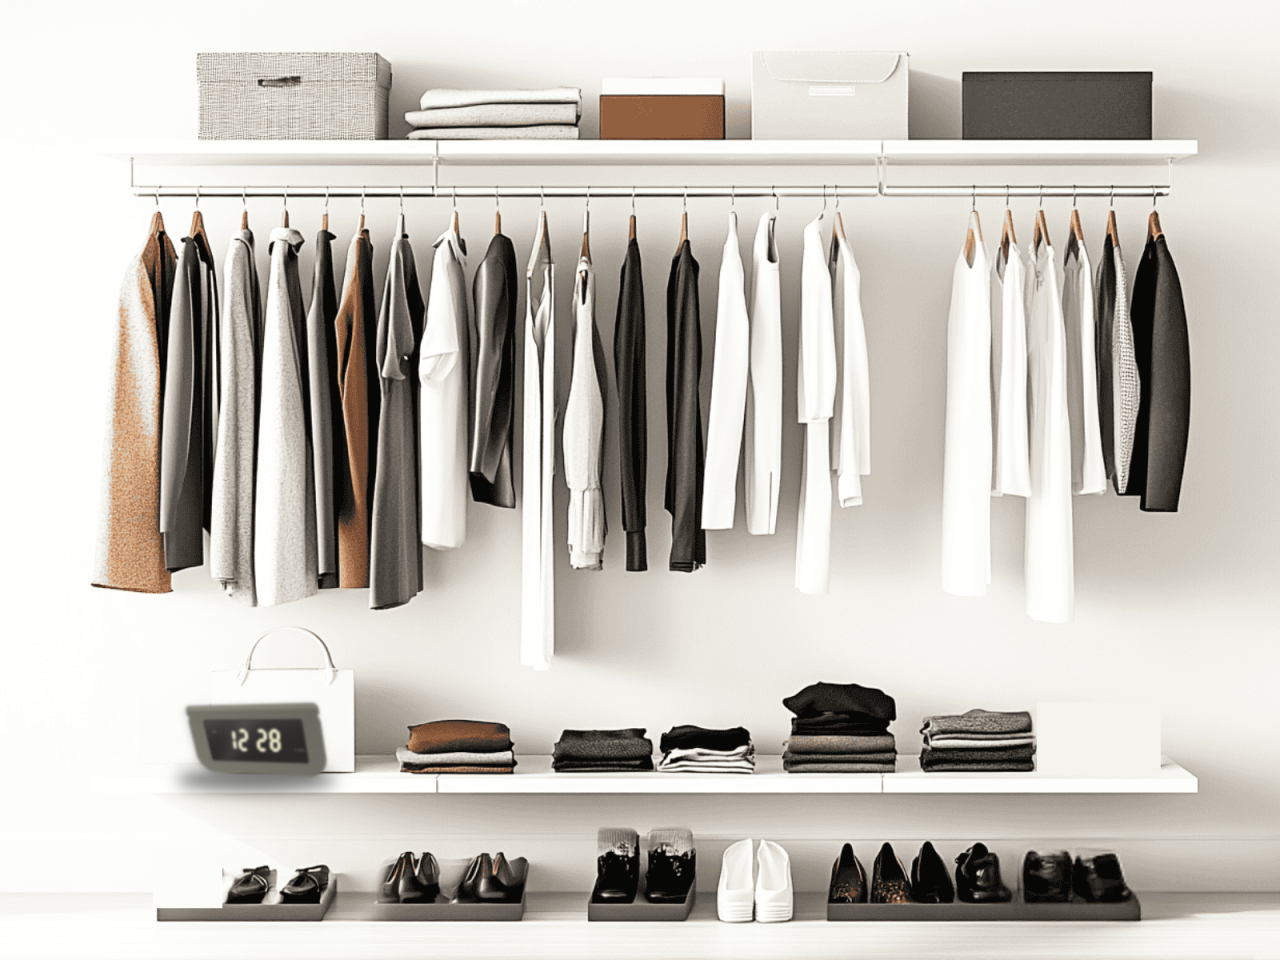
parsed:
**12:28**
